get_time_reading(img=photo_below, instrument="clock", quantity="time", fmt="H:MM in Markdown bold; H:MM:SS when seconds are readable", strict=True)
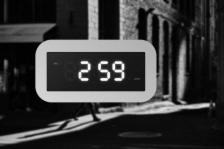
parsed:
**2:59**
